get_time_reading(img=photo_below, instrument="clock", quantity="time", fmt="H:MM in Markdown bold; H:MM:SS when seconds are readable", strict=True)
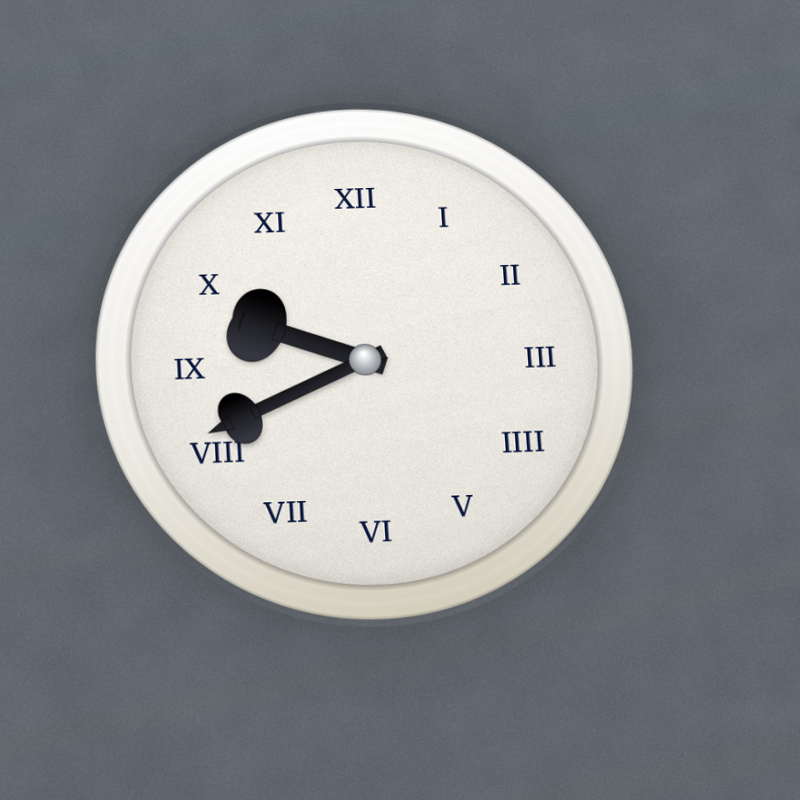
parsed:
**9:41**
